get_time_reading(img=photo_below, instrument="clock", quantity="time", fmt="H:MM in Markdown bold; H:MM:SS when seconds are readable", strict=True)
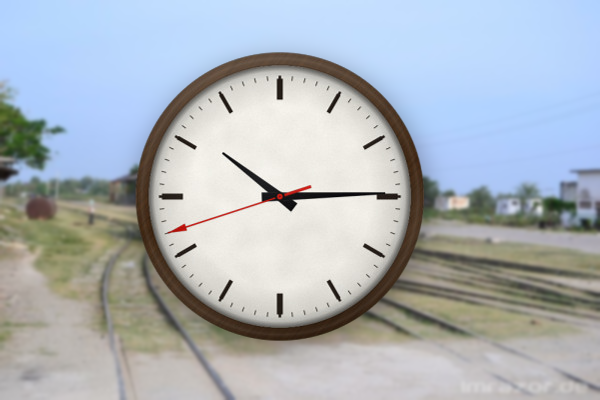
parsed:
**10:14:42**
